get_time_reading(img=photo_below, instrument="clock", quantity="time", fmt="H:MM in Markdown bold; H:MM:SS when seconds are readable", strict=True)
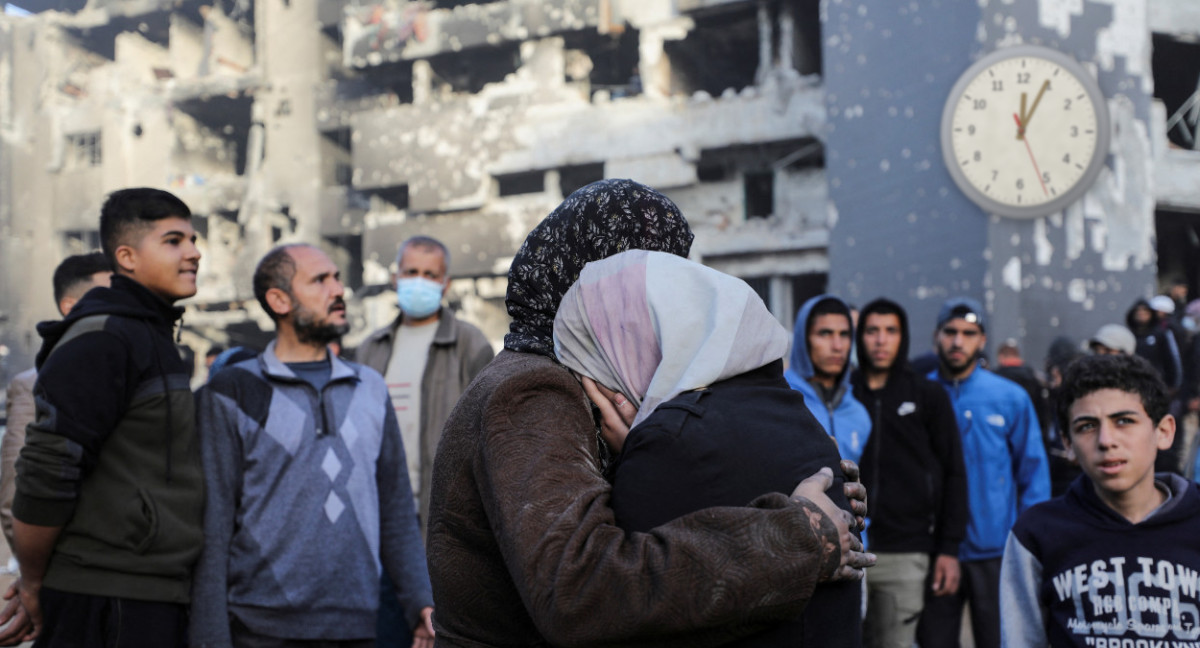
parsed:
**12:04:26**
